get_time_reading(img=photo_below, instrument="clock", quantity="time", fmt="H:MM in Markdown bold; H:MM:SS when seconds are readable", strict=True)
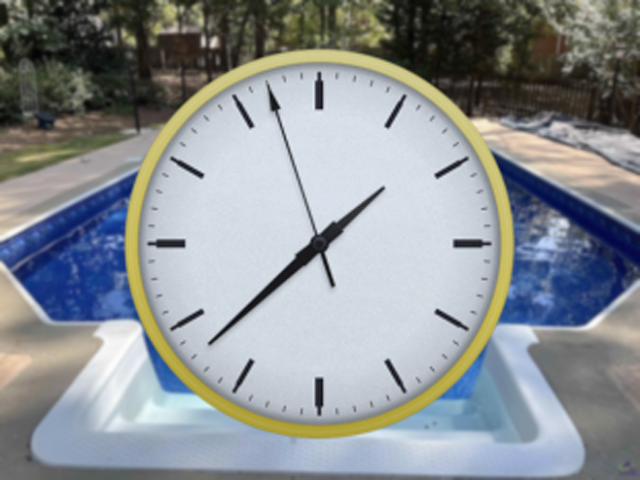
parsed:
**1:37:57**
